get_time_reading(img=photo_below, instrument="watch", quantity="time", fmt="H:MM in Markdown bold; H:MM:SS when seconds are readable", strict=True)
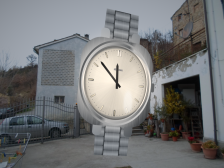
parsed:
**11:52**
